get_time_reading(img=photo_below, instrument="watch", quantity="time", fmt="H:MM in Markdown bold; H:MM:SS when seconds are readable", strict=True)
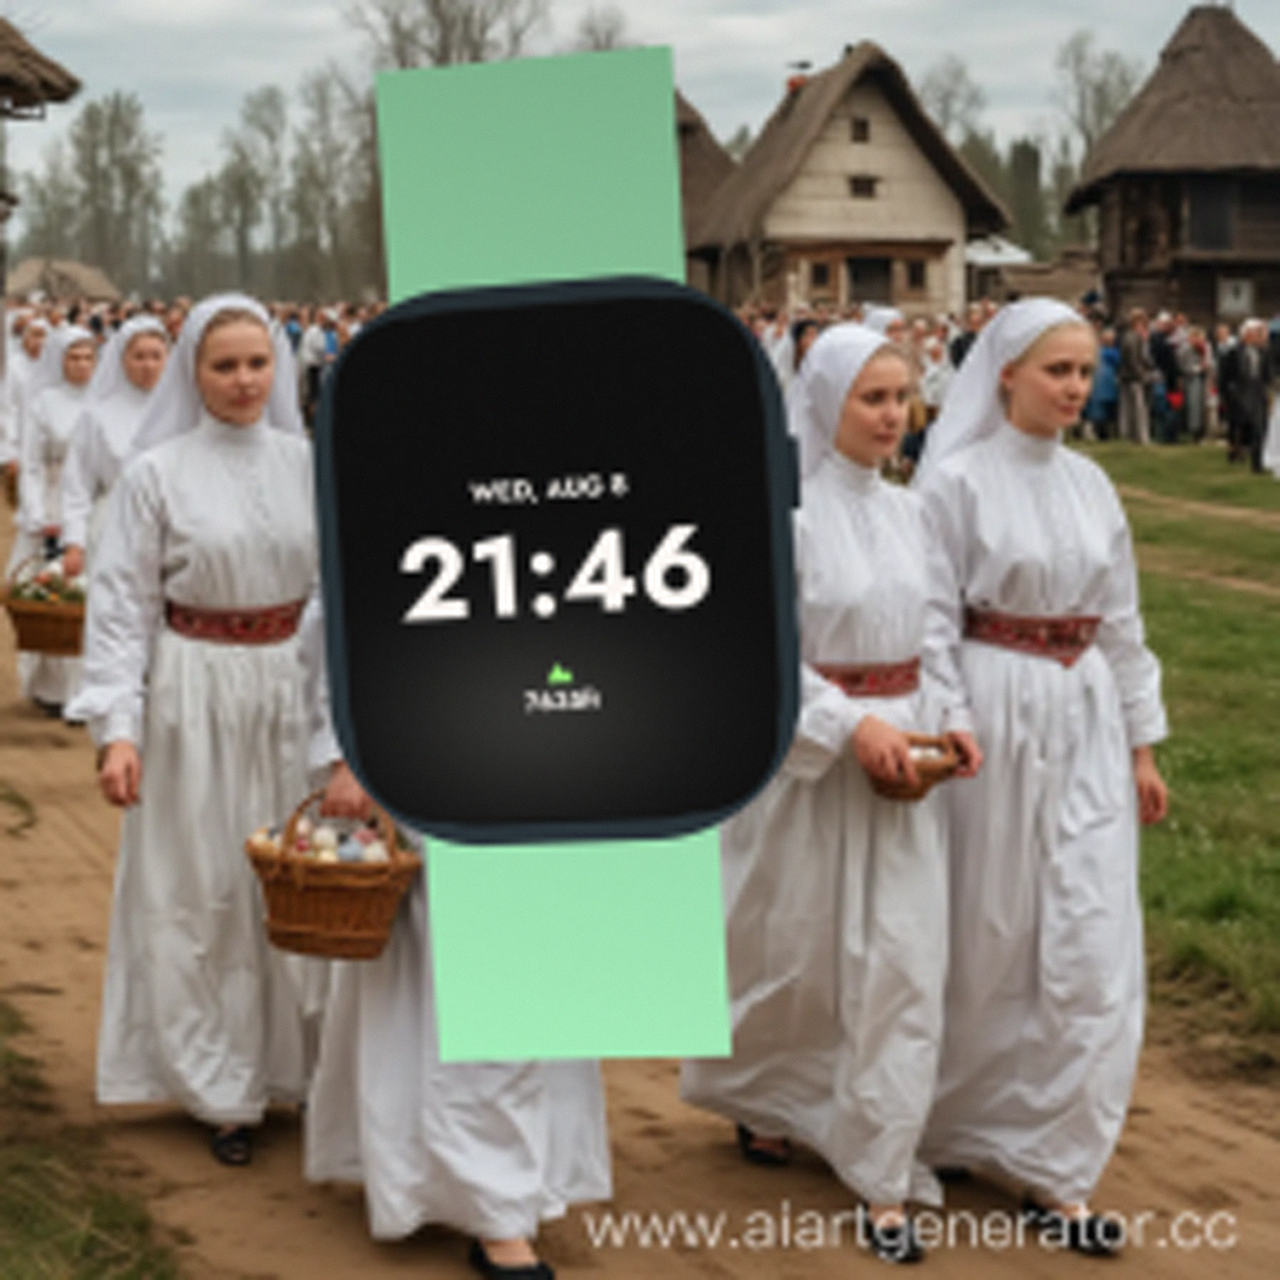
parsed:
**21:46**
